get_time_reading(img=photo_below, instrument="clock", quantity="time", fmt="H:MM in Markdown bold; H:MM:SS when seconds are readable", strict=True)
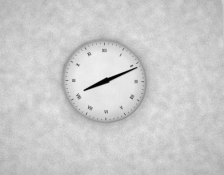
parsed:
**8:11**
